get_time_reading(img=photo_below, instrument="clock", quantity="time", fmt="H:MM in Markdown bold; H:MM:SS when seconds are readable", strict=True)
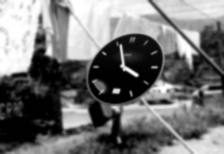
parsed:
**3:56**
